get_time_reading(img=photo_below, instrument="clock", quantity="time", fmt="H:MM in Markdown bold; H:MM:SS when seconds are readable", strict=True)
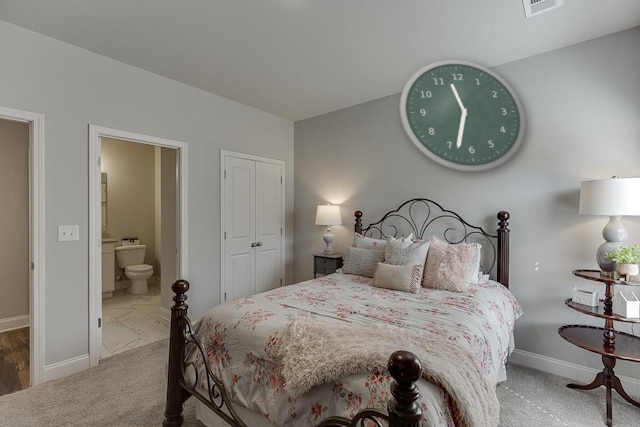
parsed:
**11:33**
